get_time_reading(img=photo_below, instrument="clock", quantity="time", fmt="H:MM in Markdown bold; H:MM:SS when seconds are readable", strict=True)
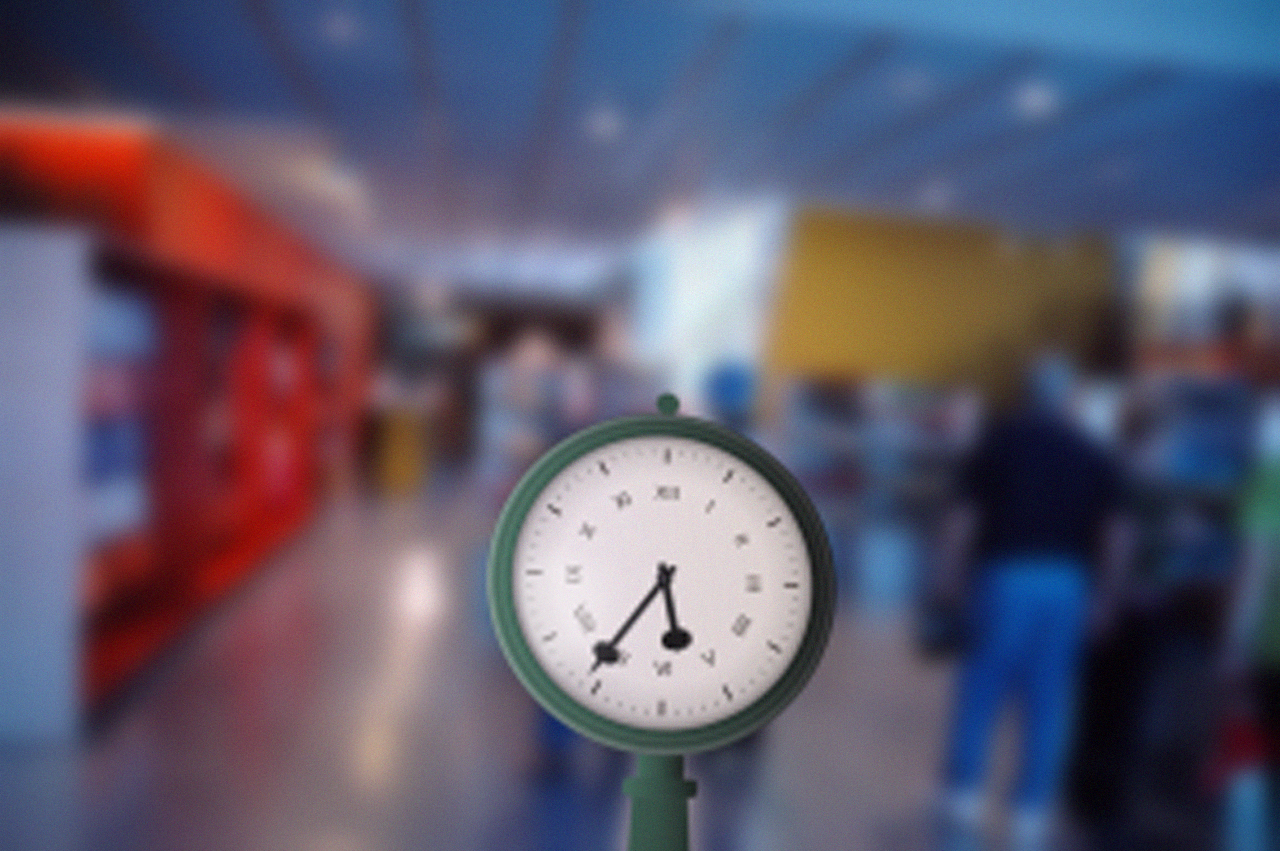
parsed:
**5:36**
